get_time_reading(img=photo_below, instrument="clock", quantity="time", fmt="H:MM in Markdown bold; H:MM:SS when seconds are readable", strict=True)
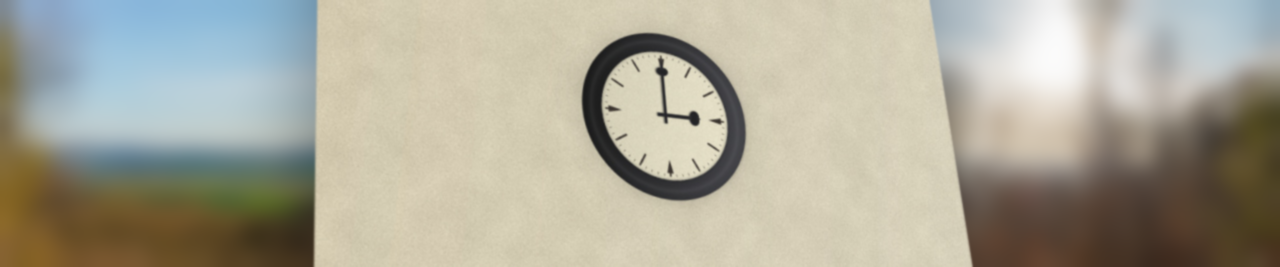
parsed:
**3:00**
